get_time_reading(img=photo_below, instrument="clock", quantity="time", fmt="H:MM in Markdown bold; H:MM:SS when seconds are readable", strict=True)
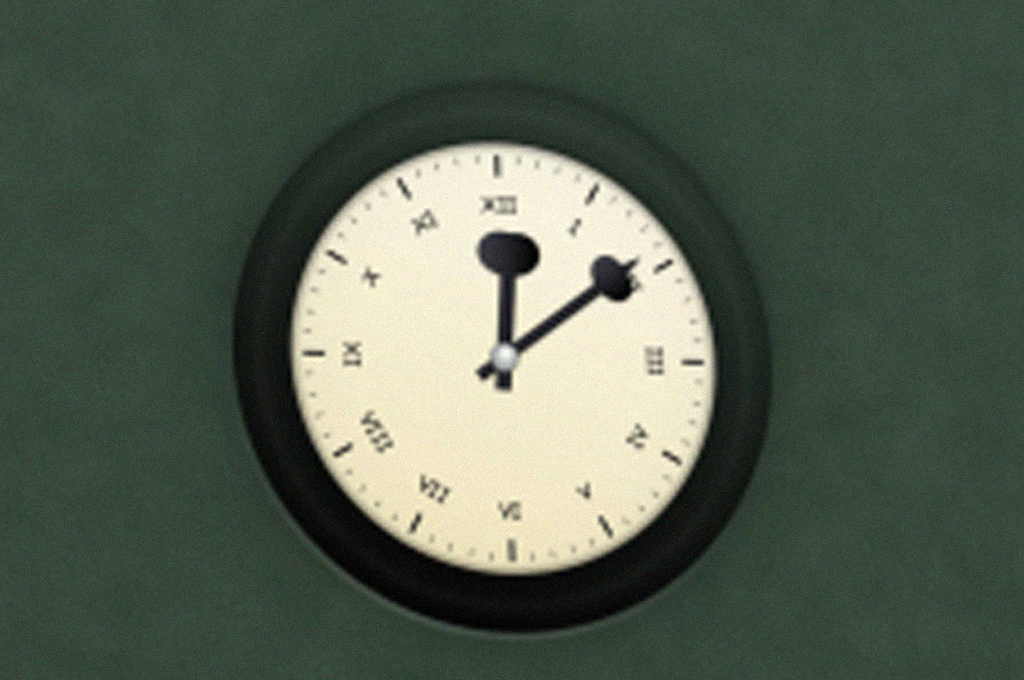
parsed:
**12:09**
